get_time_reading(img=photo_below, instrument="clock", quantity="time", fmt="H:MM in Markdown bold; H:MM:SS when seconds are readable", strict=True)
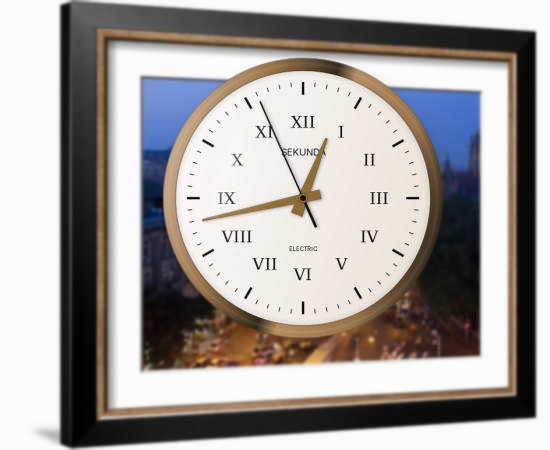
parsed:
**12:42:56**
